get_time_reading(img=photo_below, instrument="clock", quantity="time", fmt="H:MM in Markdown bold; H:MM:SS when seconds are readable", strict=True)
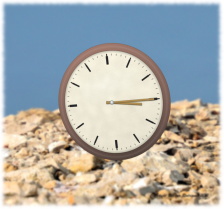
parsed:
**3:15**
